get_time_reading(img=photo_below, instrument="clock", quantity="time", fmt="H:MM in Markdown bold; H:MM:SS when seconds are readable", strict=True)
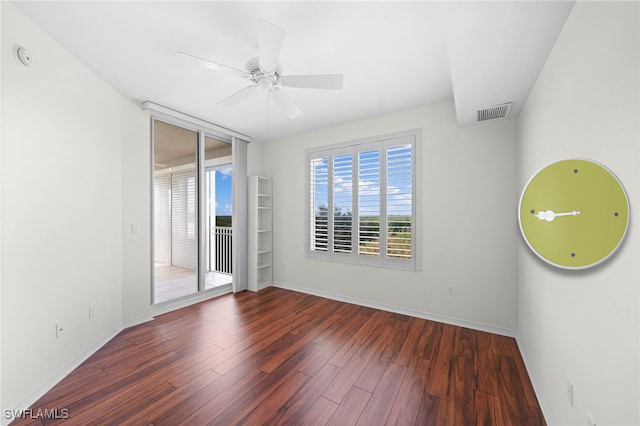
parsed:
**8:44**
